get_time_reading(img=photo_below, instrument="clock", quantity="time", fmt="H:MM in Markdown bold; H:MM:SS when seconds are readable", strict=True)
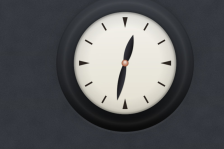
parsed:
**12:32**
